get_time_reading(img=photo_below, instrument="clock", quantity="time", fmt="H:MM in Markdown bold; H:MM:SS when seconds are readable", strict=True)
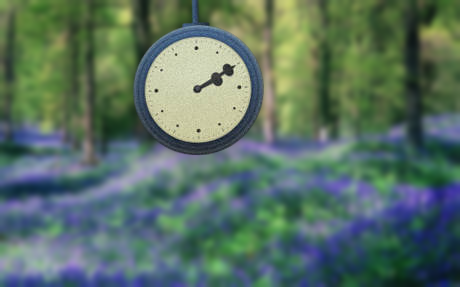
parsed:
**2:10**
